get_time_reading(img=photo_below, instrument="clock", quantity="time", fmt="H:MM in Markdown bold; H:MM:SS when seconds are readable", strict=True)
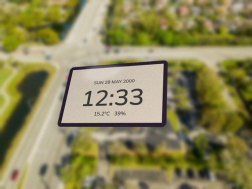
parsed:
**12:33**
